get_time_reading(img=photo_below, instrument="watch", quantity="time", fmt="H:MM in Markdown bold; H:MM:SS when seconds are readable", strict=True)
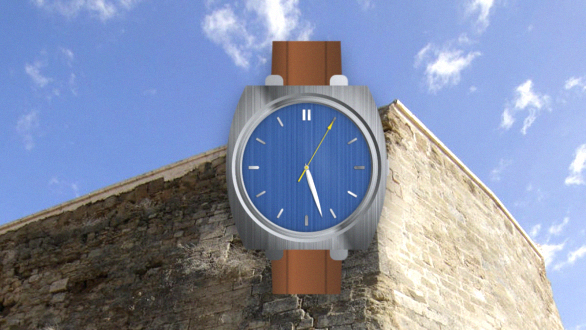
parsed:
**5:27:05**
